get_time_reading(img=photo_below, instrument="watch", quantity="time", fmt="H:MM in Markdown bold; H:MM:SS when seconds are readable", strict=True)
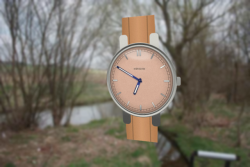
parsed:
**6:50**
